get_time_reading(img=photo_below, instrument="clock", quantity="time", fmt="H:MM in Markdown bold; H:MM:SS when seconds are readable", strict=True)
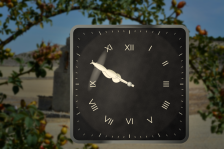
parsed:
**9:50**
